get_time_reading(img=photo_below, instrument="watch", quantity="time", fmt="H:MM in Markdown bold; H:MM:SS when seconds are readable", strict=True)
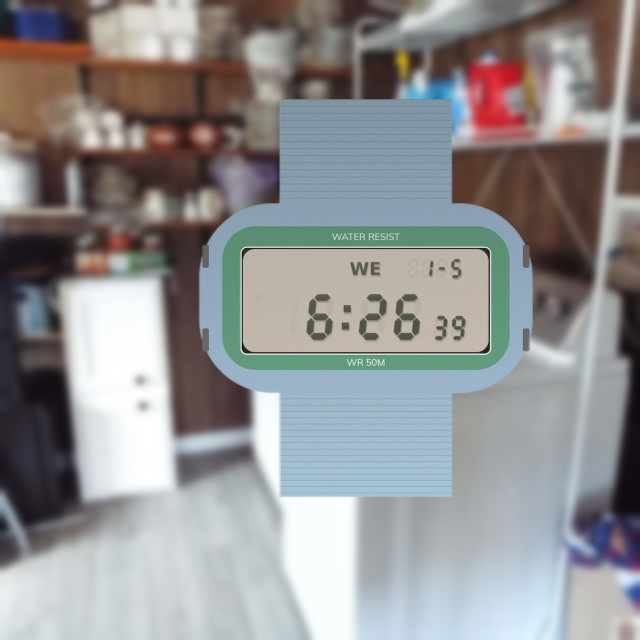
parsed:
**6:26:39**
